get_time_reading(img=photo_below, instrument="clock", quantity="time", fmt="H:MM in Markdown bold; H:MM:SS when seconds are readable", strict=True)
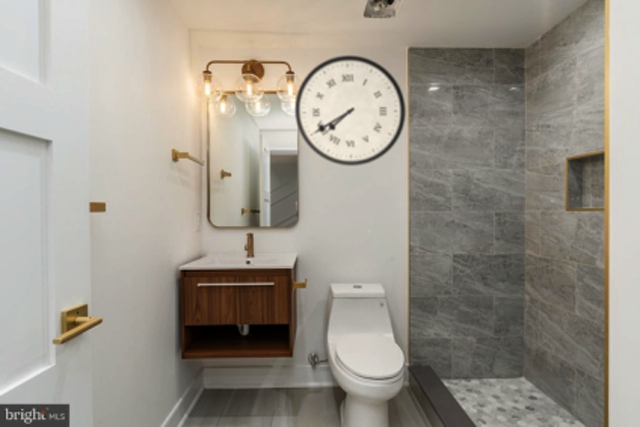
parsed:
**7:40**
